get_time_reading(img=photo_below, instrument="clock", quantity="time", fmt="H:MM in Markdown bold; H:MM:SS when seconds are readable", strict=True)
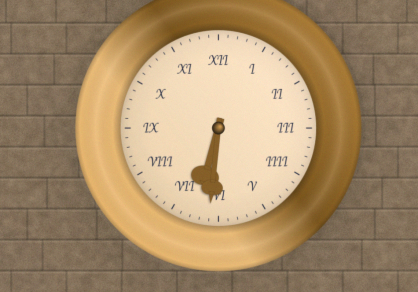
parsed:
**6:31**
